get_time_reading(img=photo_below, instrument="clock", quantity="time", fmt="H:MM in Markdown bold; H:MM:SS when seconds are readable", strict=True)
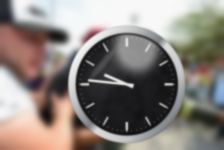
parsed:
**9:46**
